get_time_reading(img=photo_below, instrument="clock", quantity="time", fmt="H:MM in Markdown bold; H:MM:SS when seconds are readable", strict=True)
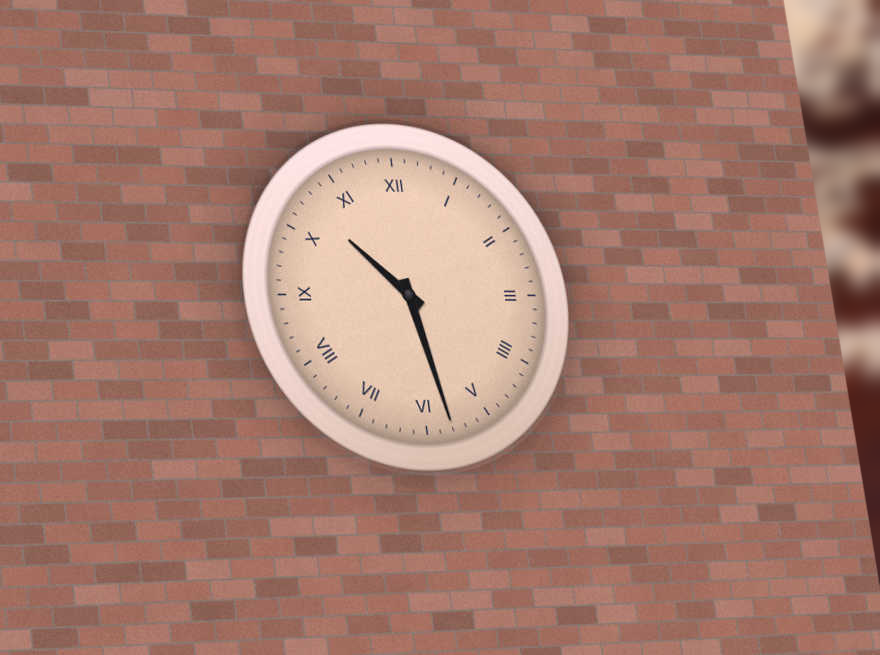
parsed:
**10:28**
